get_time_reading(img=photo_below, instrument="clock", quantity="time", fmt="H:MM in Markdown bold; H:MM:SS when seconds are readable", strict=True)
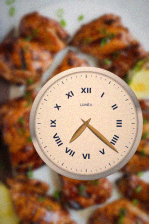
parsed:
**7:22**
